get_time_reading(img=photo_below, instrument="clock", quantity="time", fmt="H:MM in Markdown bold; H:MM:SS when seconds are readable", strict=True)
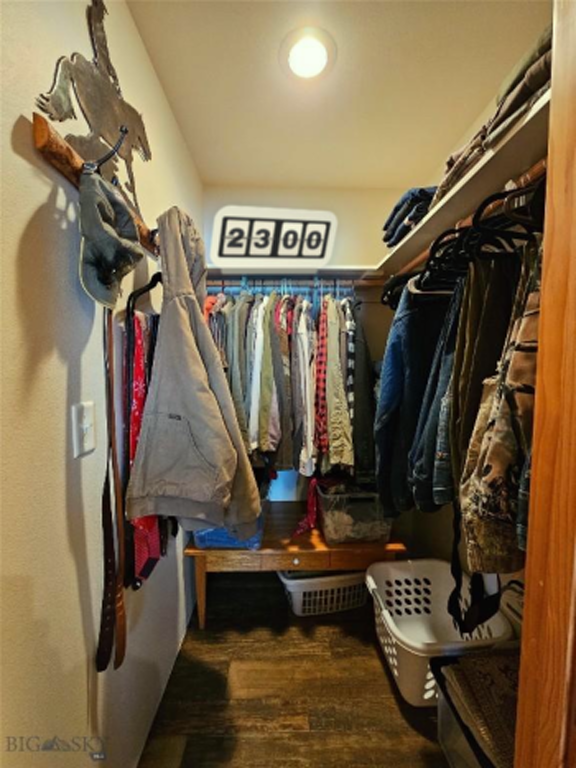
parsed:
**23:00**
